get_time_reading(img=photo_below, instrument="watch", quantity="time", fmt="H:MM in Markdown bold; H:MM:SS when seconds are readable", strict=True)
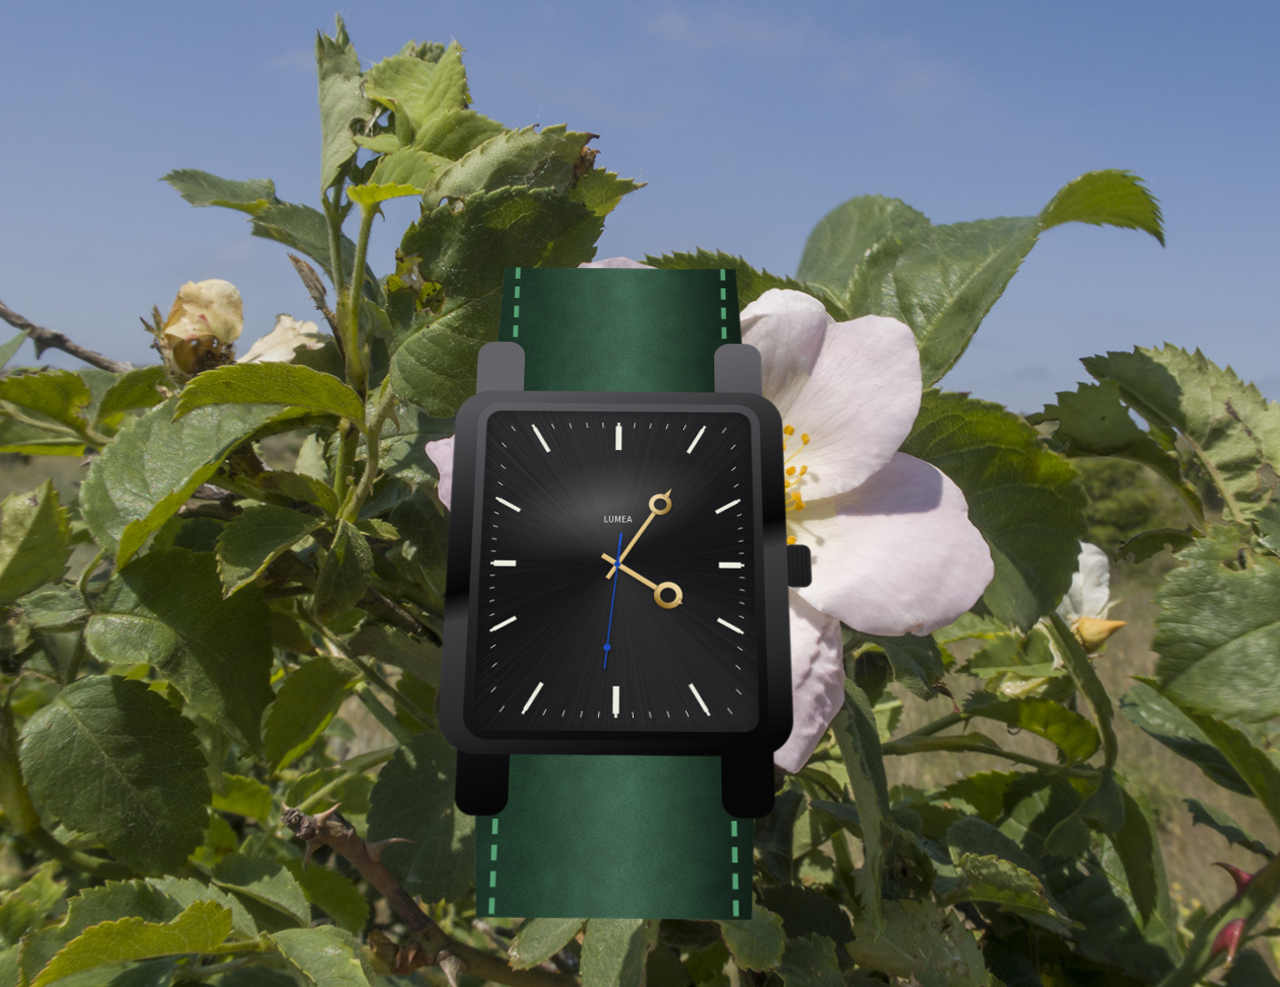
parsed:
**4:05:31**
